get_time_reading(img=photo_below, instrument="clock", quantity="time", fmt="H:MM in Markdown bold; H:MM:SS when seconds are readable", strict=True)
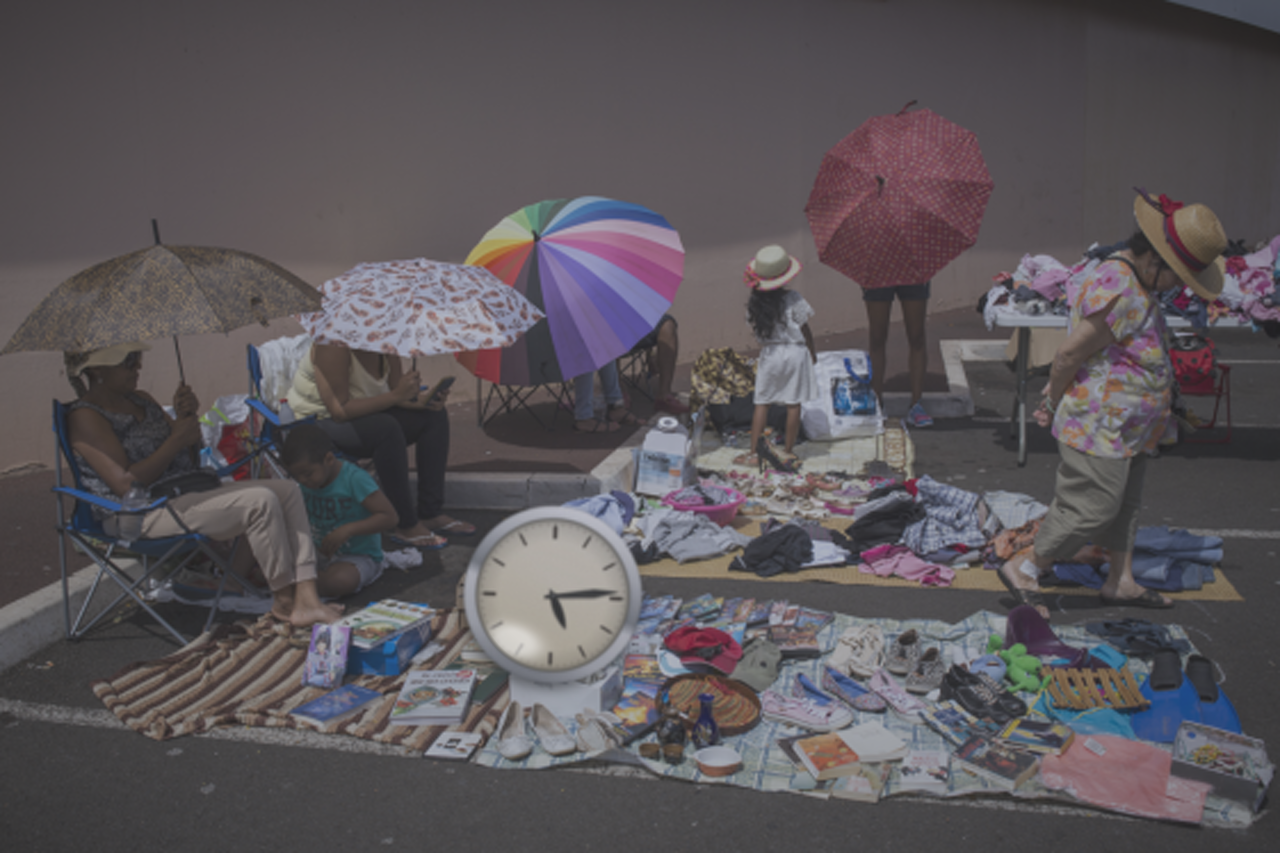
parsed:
**5:14**
